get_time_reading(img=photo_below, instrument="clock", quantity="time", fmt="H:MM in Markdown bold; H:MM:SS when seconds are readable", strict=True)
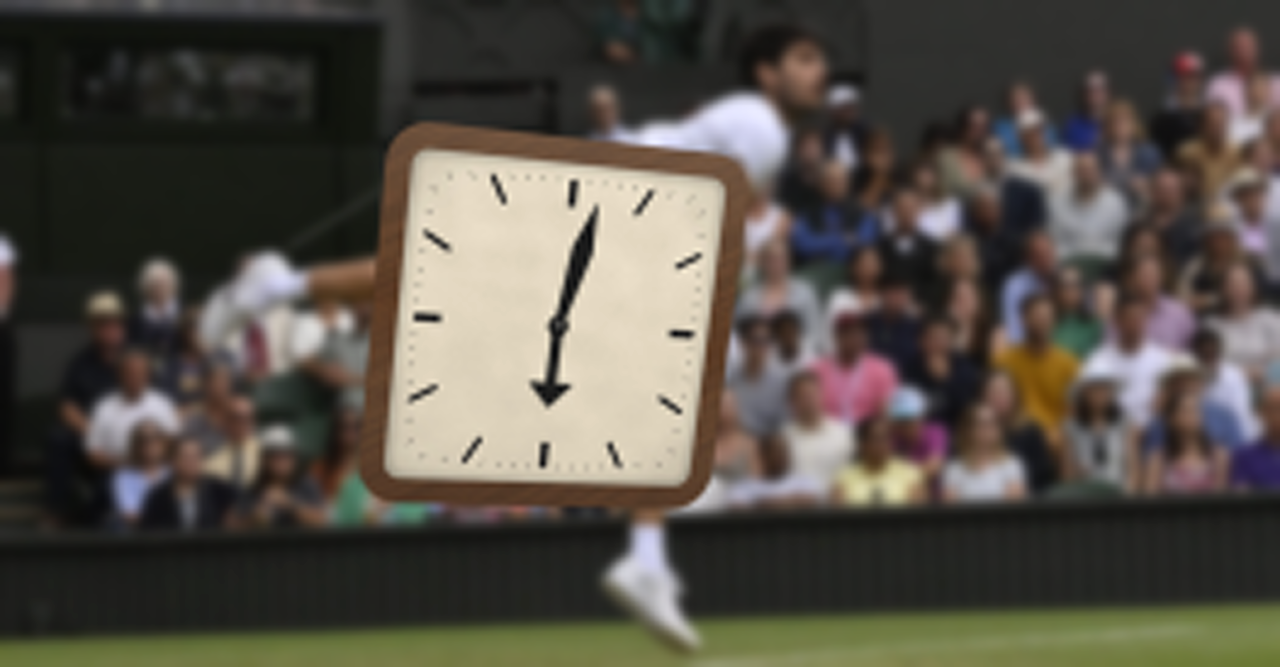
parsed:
**6:02**
